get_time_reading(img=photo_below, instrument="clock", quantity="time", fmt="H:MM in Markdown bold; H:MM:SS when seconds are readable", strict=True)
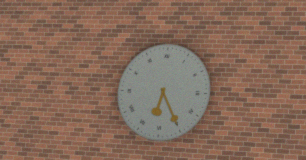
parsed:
**6:25**
